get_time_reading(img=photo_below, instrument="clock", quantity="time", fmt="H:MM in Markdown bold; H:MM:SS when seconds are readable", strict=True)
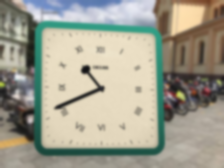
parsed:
**10:41**
